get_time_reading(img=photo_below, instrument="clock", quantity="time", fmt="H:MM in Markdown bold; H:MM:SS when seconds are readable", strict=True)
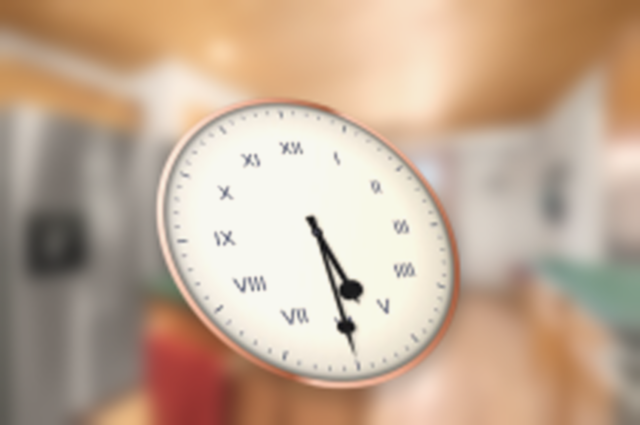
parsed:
**5:30**
